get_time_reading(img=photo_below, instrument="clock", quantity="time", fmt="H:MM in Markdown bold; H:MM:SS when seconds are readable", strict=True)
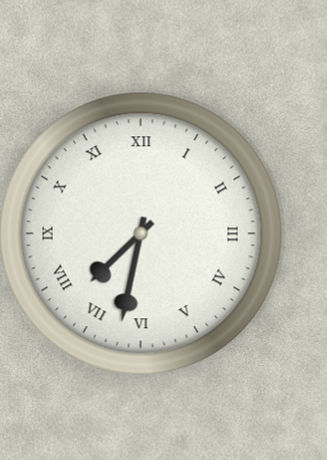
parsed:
**7:32**
